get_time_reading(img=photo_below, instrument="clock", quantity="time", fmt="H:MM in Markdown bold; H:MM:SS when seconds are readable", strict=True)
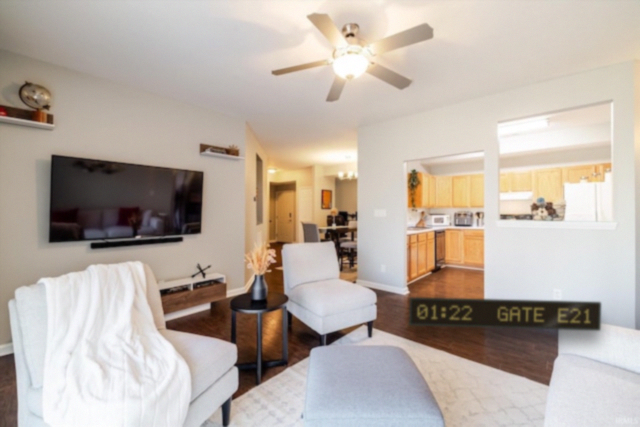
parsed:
**1:22**
